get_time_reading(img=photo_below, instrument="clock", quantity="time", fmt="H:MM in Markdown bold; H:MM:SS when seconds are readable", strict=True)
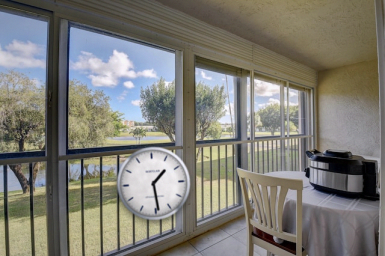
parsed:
**1:29**
